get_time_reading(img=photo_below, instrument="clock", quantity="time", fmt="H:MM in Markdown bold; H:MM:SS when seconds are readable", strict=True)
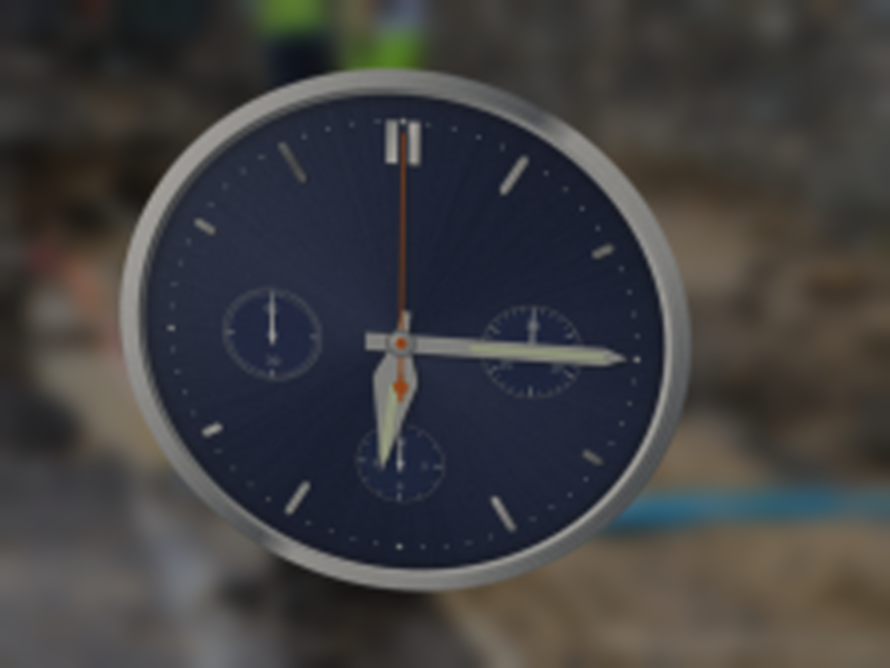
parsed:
**6:15**
